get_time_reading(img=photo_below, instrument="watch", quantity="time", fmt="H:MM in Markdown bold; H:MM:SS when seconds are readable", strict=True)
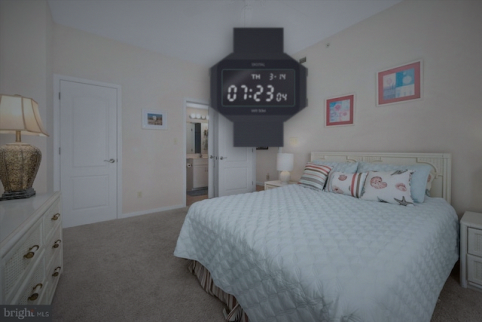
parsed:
**7:23**
